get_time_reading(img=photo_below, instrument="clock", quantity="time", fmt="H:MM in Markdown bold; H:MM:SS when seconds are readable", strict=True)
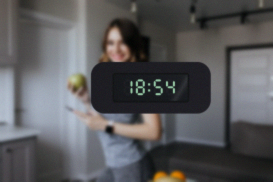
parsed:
**18:54**
